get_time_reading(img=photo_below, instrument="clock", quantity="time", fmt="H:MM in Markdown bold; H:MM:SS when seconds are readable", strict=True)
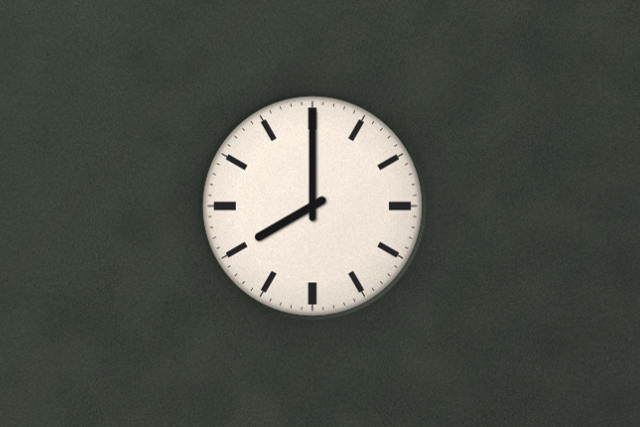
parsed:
**8:00**
